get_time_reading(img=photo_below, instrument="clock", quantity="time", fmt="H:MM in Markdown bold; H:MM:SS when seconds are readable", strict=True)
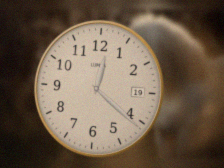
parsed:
**12:21**
